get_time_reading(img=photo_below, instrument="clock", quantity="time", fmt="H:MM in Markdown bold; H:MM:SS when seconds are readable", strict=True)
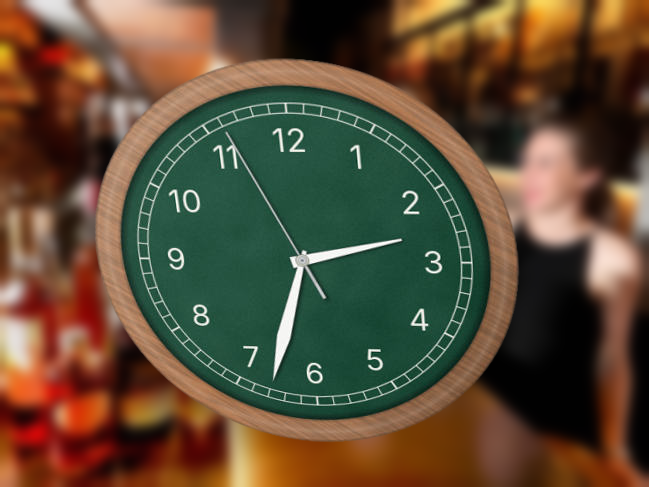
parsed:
**2:32:56**
